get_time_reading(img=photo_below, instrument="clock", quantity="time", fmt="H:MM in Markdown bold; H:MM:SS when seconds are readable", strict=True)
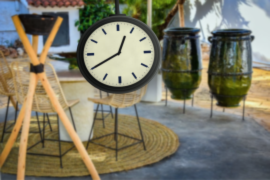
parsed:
**12:40**
